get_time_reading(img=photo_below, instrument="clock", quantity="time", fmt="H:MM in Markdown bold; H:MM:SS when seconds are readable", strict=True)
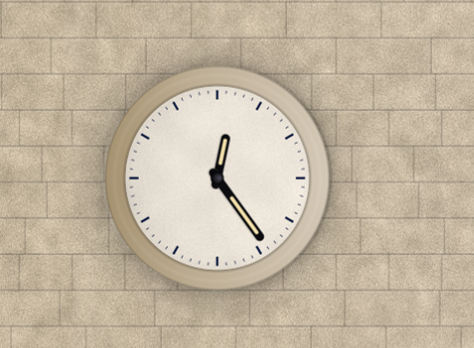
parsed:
**12:24**
